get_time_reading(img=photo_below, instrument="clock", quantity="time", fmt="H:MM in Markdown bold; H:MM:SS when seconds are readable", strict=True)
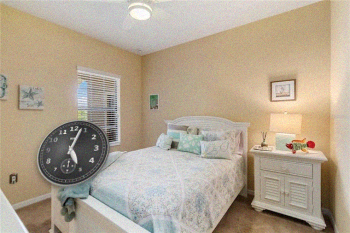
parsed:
**5:03**
